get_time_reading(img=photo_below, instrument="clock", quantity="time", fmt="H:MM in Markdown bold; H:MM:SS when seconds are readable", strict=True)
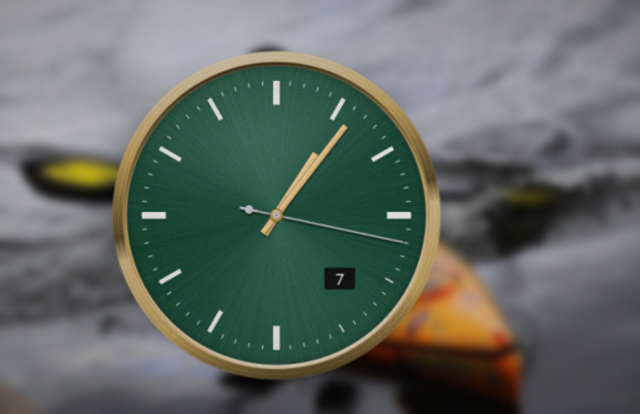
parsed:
**1:06:17**
